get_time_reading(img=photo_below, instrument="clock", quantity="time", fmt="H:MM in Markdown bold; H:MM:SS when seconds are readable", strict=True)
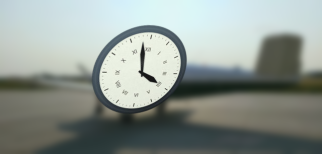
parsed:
**3:58**
